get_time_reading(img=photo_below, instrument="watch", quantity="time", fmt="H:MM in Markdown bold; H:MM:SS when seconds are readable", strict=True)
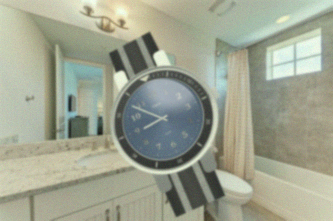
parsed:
**8:53**
